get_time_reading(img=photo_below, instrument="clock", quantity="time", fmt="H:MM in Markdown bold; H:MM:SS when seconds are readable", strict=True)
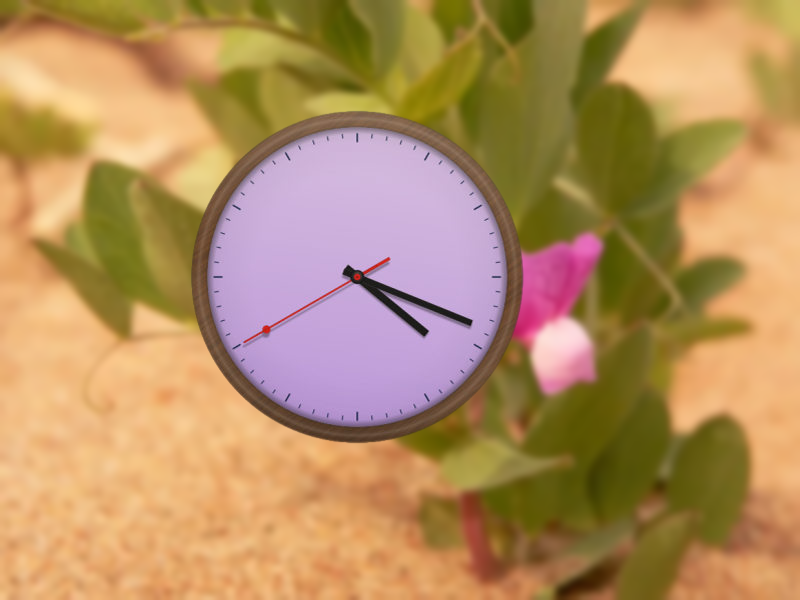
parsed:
**4:18:40**
